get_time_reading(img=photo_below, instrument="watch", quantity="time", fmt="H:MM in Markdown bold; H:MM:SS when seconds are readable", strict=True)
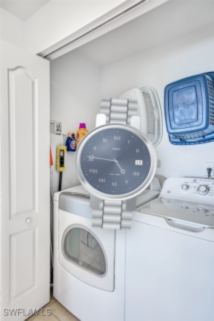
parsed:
**4:46**
